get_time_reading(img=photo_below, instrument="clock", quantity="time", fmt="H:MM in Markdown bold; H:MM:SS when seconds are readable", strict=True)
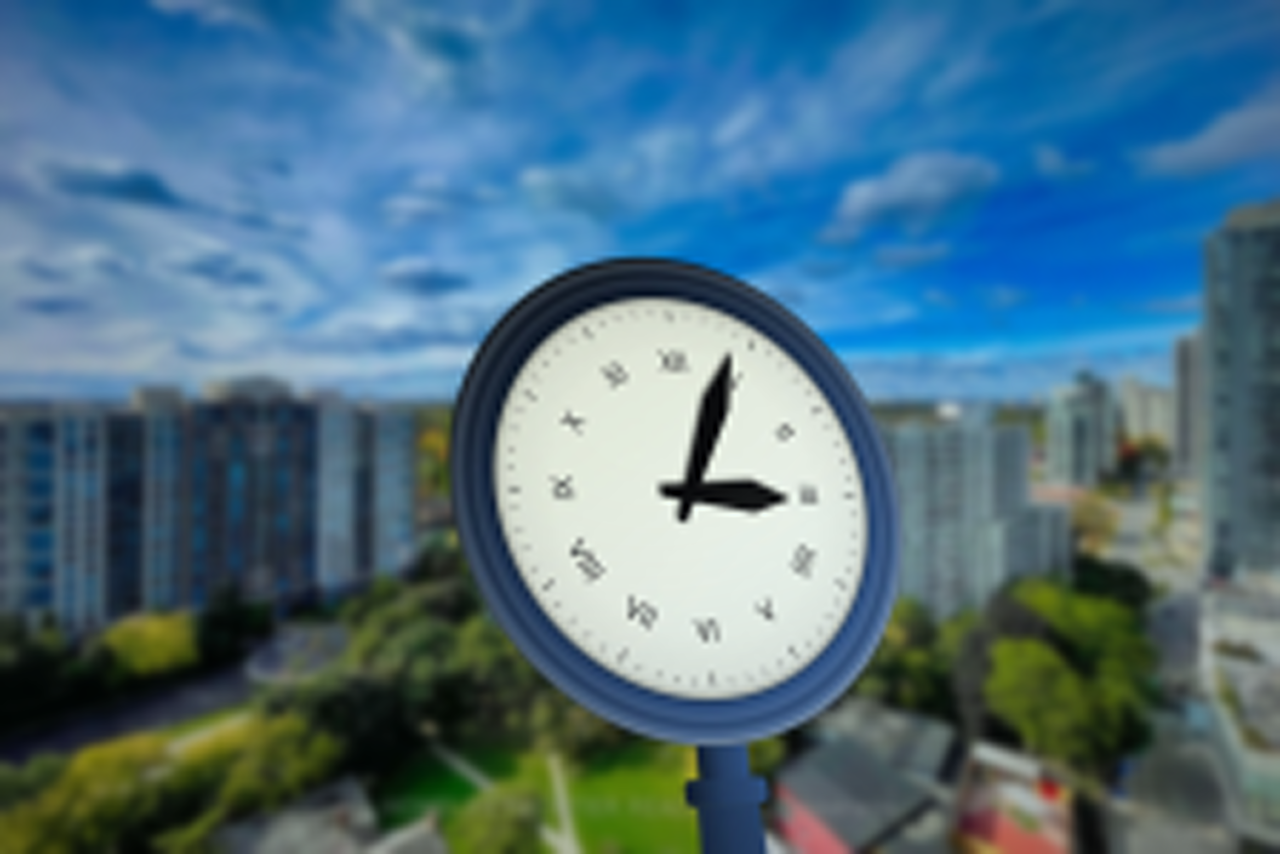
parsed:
**3:04**
